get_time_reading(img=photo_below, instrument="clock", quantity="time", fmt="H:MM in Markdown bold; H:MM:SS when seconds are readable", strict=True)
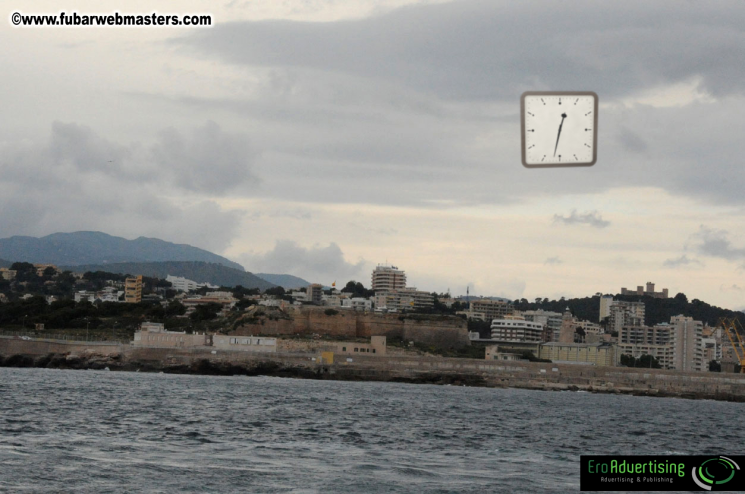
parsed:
**12:32**
